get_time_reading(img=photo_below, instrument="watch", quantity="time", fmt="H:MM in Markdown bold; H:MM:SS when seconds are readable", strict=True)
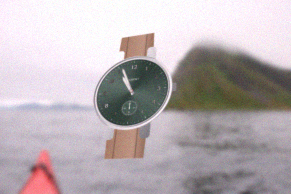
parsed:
**10:56**
